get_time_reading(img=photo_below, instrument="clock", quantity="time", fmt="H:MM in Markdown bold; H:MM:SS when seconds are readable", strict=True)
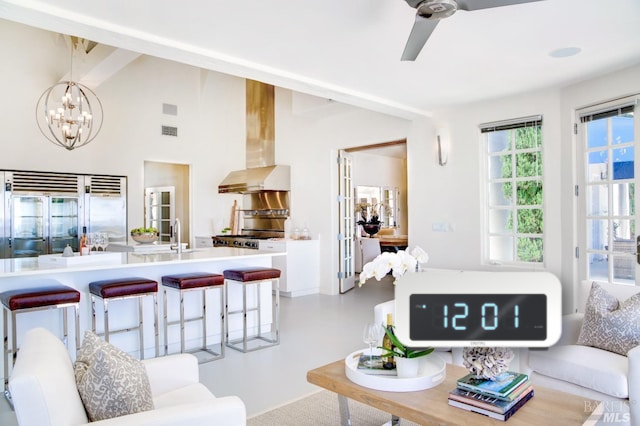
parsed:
**12:01**
